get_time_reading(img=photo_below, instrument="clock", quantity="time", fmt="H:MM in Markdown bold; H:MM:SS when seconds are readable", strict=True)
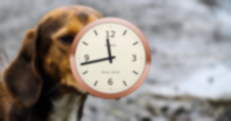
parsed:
**11:43**
